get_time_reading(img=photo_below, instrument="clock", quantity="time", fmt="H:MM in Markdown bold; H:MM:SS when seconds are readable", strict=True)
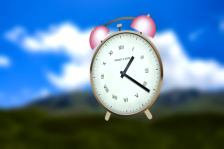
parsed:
**1:21**
